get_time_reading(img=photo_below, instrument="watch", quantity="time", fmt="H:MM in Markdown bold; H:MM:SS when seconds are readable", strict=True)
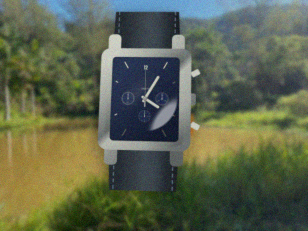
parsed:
**4:05**
